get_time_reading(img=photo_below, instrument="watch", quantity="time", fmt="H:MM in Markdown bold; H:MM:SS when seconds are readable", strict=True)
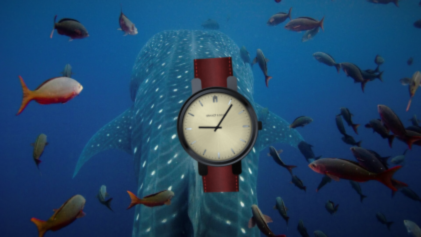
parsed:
**9:06**
